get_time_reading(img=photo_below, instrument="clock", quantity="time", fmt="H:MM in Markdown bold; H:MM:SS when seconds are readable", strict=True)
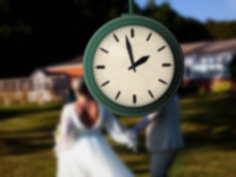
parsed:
**1:58**
